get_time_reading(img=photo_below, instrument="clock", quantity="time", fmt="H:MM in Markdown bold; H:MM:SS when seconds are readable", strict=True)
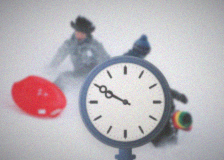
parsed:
**9:50**
